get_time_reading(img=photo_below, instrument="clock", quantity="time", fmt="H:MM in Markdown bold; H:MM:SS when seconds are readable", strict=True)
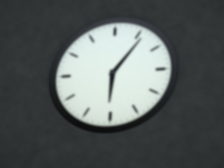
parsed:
**6:06**
